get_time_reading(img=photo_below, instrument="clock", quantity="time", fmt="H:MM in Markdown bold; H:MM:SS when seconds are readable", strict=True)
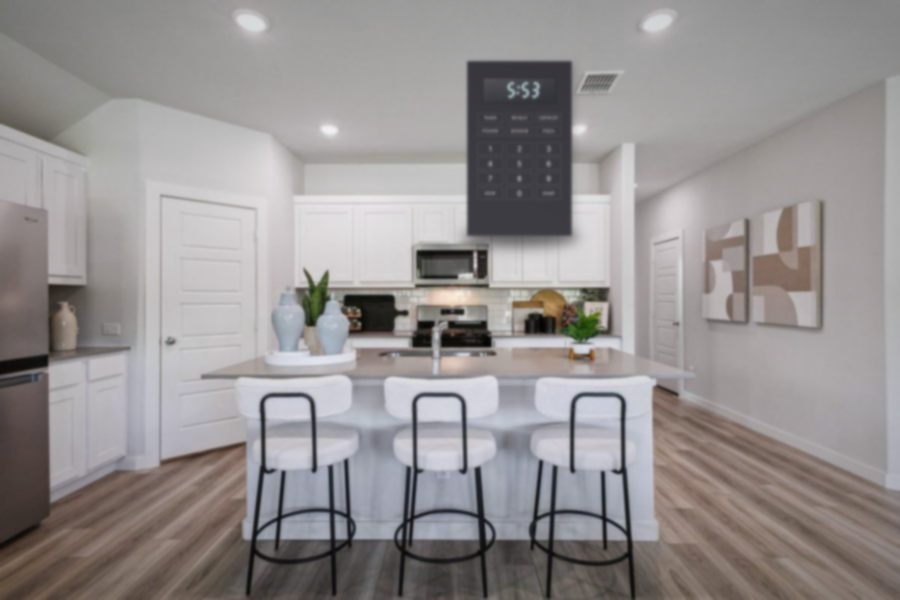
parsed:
**5:53**
